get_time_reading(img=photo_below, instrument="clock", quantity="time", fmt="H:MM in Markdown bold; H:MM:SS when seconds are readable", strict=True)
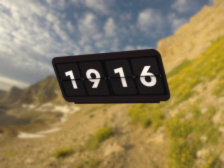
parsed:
**19:16**
